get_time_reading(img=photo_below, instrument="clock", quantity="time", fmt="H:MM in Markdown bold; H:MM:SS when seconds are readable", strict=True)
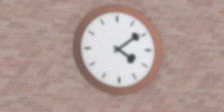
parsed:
**4:09**
